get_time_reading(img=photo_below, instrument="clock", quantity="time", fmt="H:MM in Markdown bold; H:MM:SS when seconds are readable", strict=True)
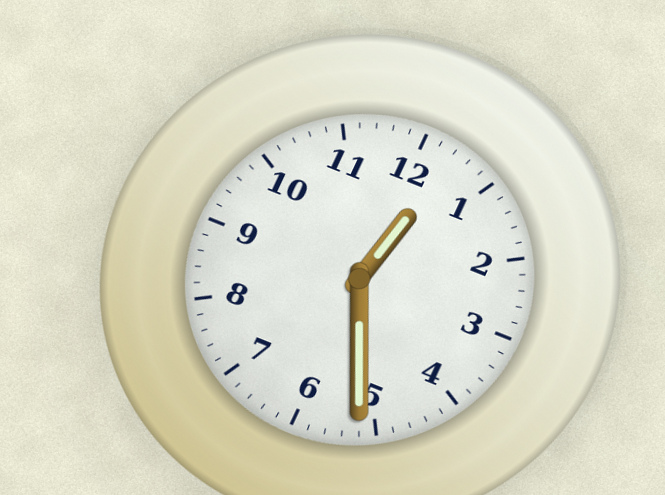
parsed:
**12:26**
